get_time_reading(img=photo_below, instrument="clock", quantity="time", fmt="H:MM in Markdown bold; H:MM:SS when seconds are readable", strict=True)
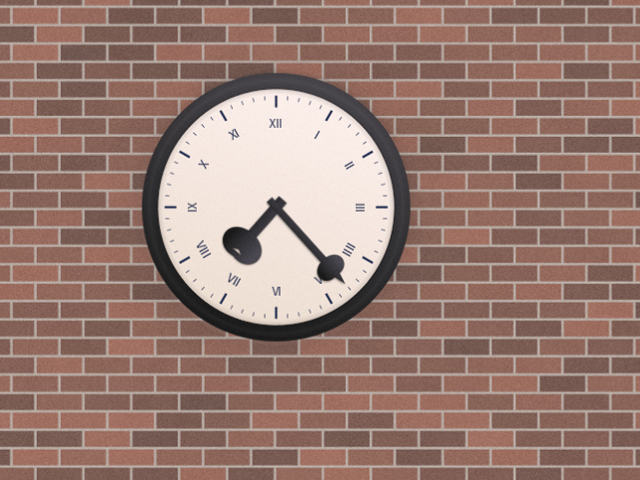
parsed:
**7:23**
